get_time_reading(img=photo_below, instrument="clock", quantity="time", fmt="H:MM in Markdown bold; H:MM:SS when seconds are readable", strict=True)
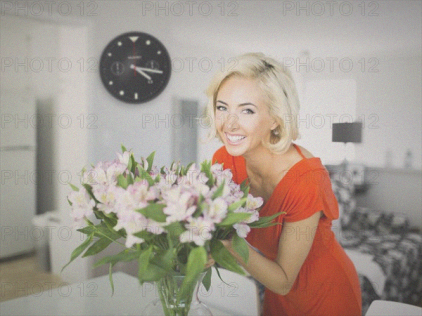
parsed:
**4:17**
